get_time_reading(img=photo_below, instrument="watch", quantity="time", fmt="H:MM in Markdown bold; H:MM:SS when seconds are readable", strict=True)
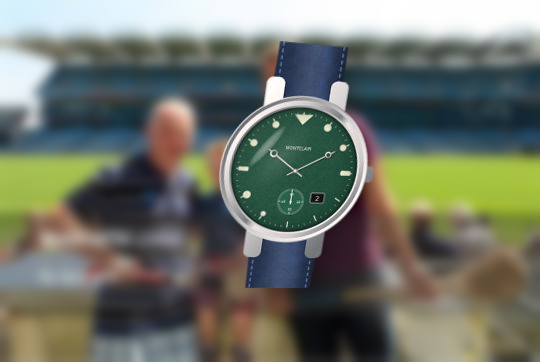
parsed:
**10:10**
